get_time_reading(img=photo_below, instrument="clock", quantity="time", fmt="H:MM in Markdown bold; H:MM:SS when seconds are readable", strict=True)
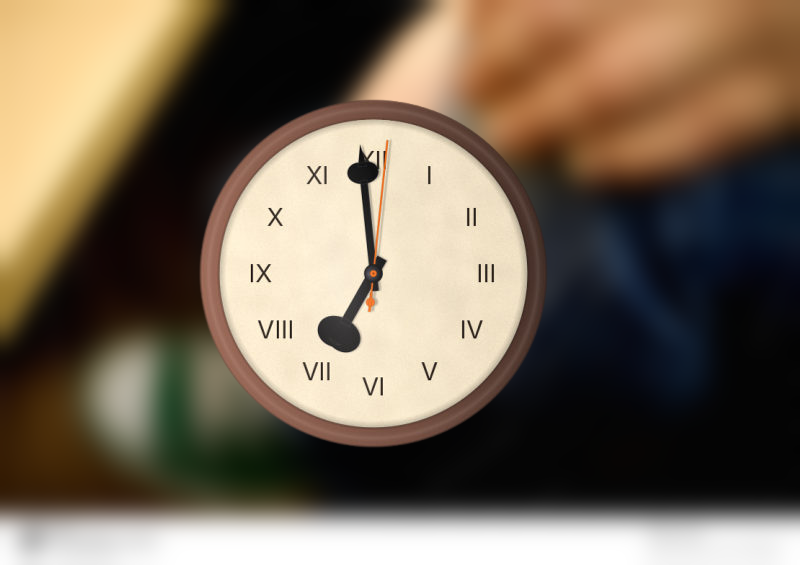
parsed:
**6:59:01**
